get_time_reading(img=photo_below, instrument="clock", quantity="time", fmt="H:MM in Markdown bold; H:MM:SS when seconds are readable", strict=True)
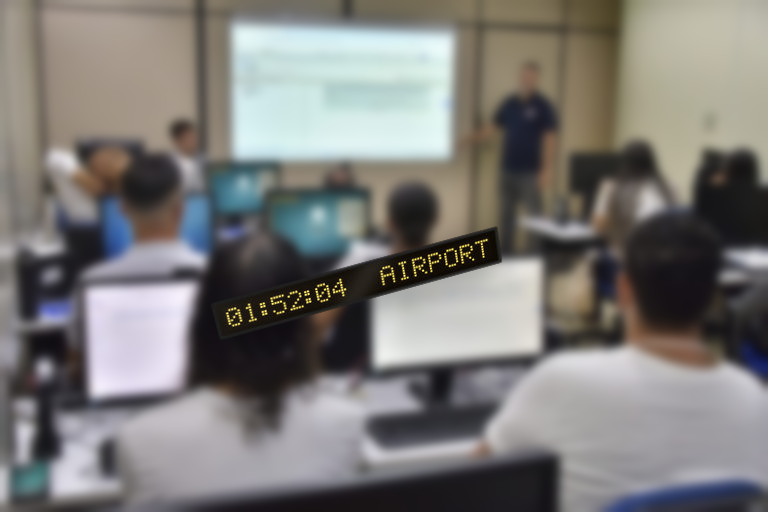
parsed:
**1:52:04**
